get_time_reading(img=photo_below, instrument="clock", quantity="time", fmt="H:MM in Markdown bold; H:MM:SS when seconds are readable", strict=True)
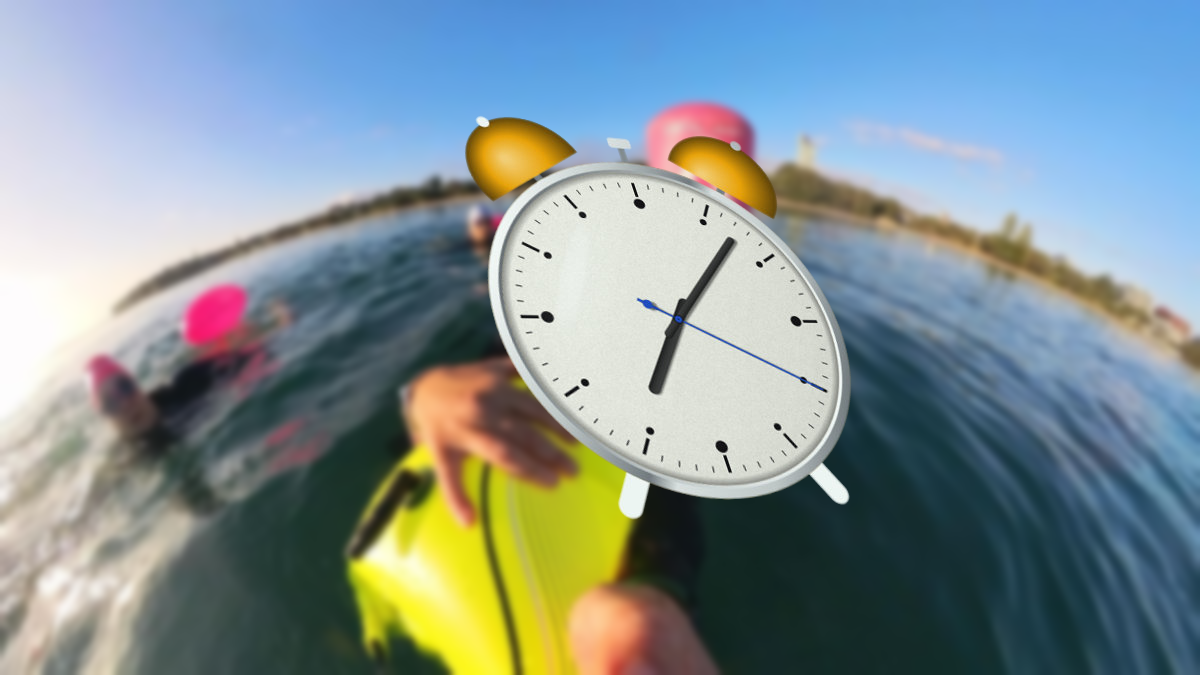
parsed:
**7:07:20**
